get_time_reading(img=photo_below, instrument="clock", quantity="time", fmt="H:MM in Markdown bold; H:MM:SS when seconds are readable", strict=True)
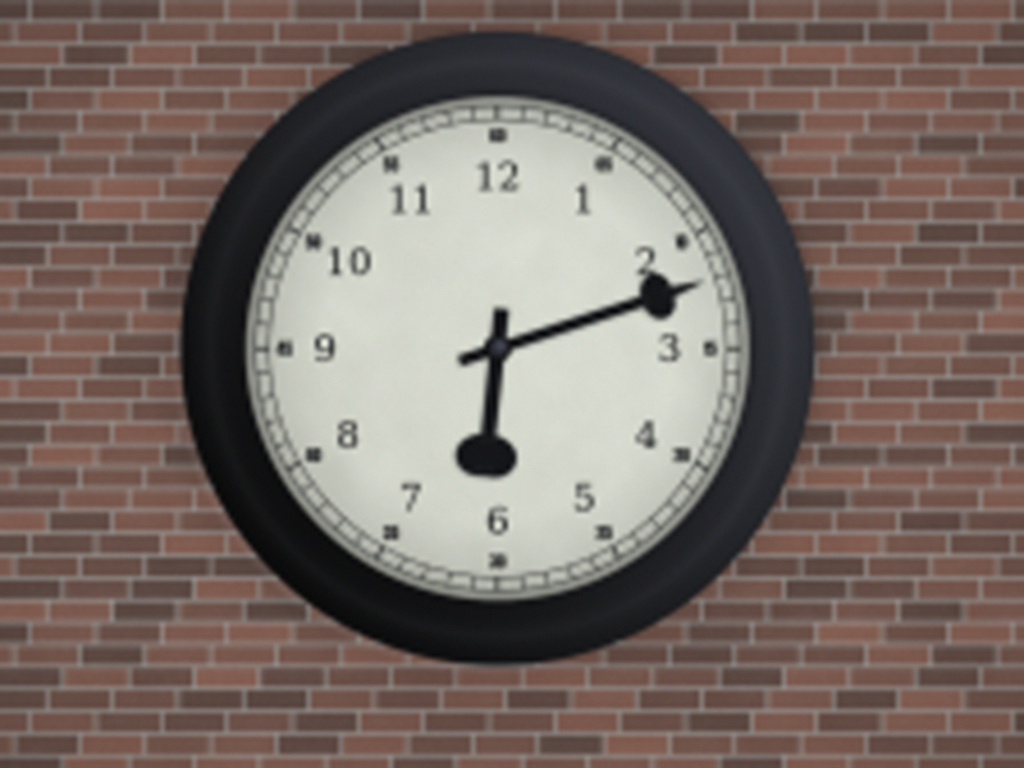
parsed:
**6:12**
